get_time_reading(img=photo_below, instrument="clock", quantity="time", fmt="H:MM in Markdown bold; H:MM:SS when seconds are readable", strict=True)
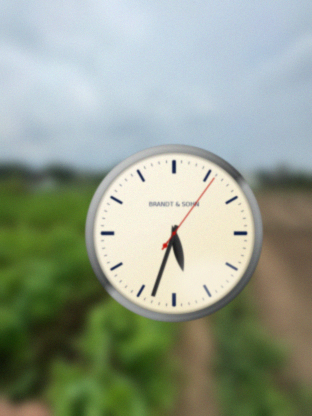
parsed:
**5:33:06**
